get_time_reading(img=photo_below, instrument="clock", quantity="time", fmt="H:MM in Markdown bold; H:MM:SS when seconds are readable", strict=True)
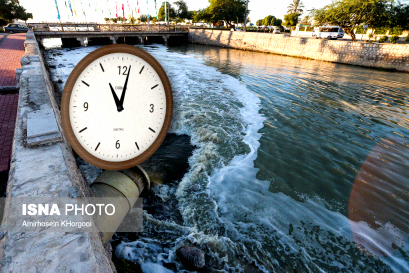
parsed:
**11:02**
